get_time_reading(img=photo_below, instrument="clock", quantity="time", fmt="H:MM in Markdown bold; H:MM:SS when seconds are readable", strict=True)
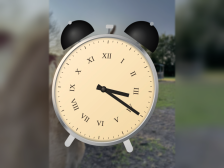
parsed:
**3:20**
